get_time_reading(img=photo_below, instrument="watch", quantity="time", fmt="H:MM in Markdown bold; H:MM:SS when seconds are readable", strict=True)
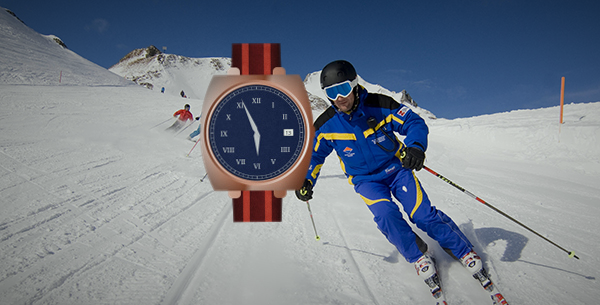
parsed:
**5:56**
